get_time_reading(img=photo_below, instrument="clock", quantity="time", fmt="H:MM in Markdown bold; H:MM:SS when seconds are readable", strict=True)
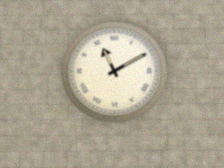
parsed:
**11:10**
